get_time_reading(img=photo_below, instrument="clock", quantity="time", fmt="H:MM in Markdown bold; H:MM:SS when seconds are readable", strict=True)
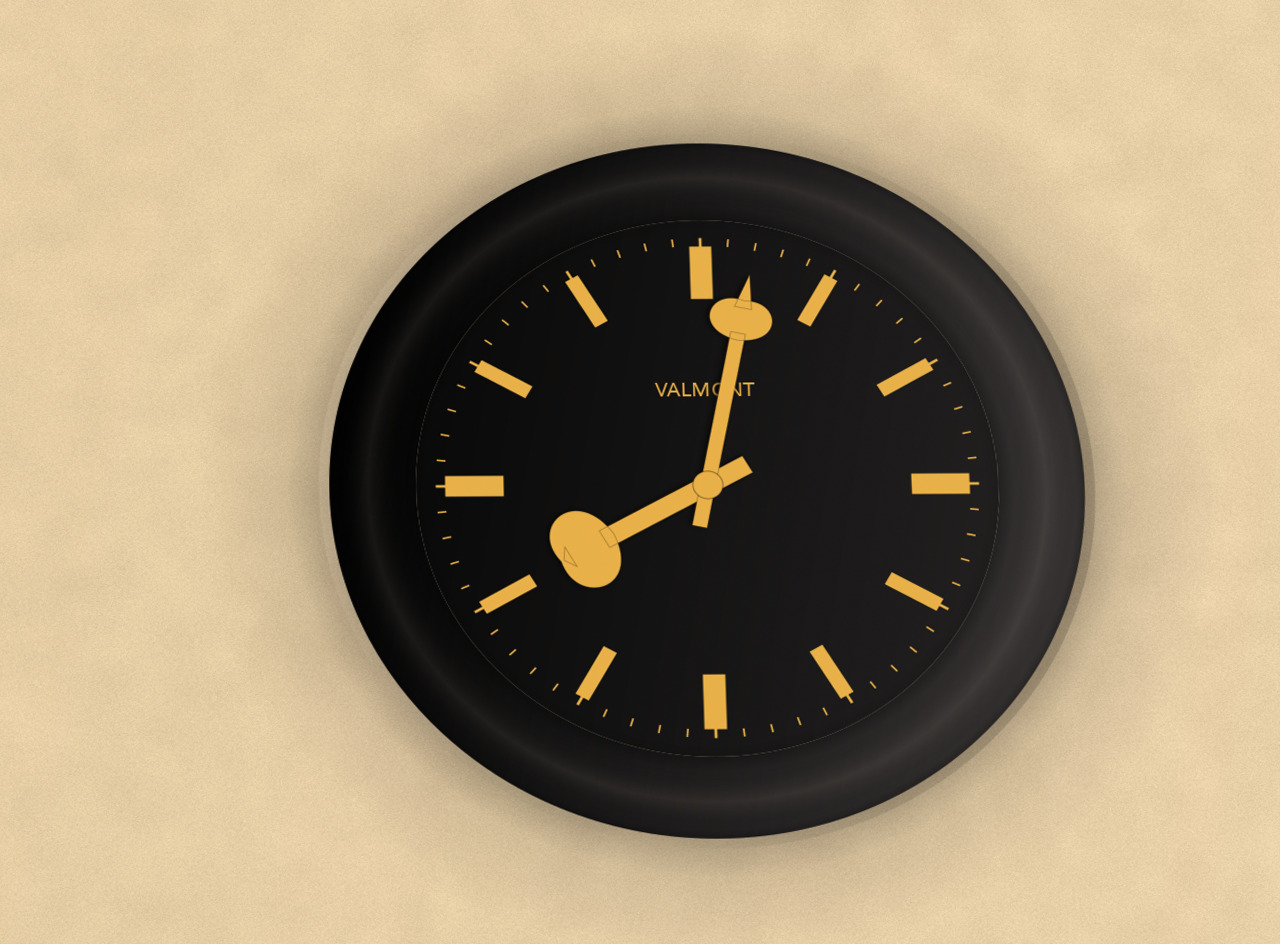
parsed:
**8:02**
